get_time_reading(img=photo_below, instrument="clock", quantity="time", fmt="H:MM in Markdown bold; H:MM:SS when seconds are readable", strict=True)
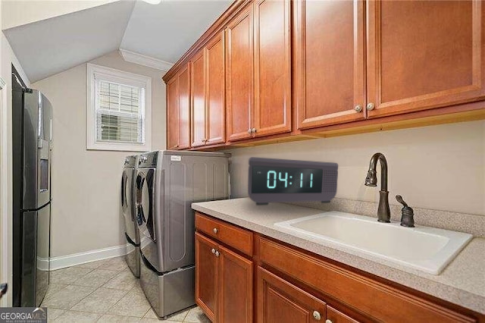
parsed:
**4:11**
